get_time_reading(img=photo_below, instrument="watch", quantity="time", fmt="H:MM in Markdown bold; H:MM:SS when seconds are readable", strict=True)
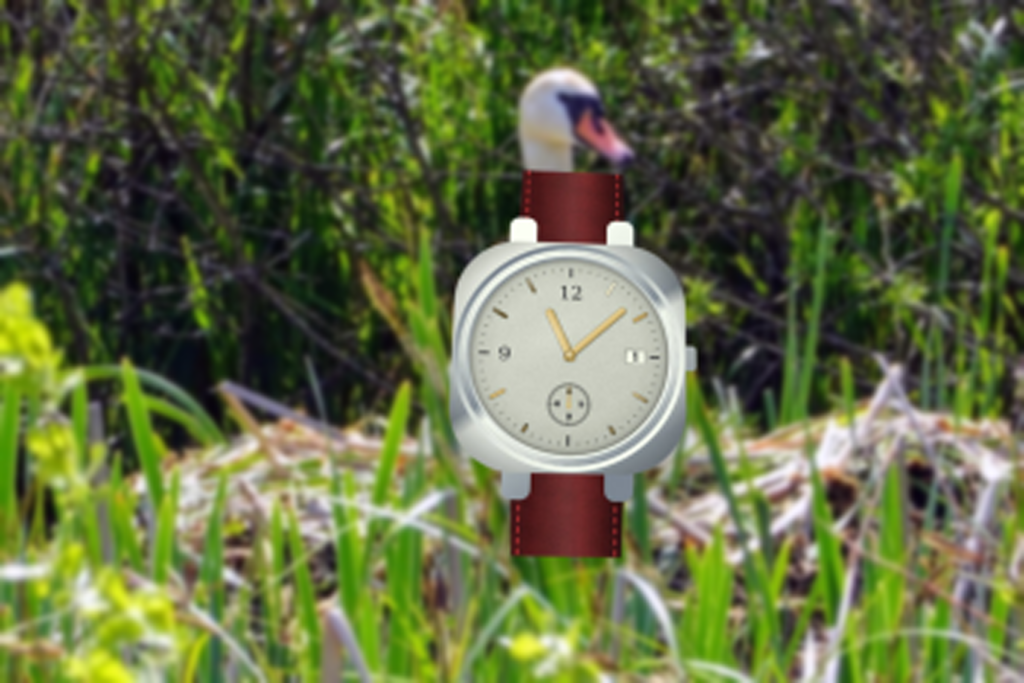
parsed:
**11:08**
